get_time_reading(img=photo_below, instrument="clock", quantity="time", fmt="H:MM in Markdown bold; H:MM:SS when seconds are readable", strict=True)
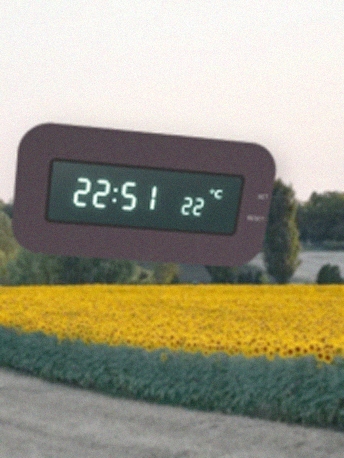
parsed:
**22:51**
